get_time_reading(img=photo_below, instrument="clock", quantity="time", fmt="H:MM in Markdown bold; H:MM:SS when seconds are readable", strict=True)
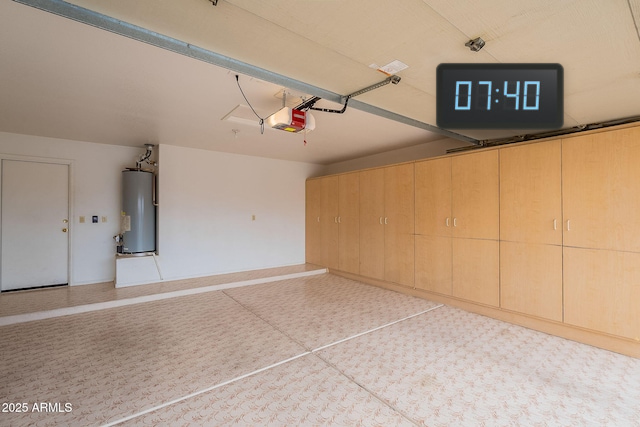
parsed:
**7:40**
